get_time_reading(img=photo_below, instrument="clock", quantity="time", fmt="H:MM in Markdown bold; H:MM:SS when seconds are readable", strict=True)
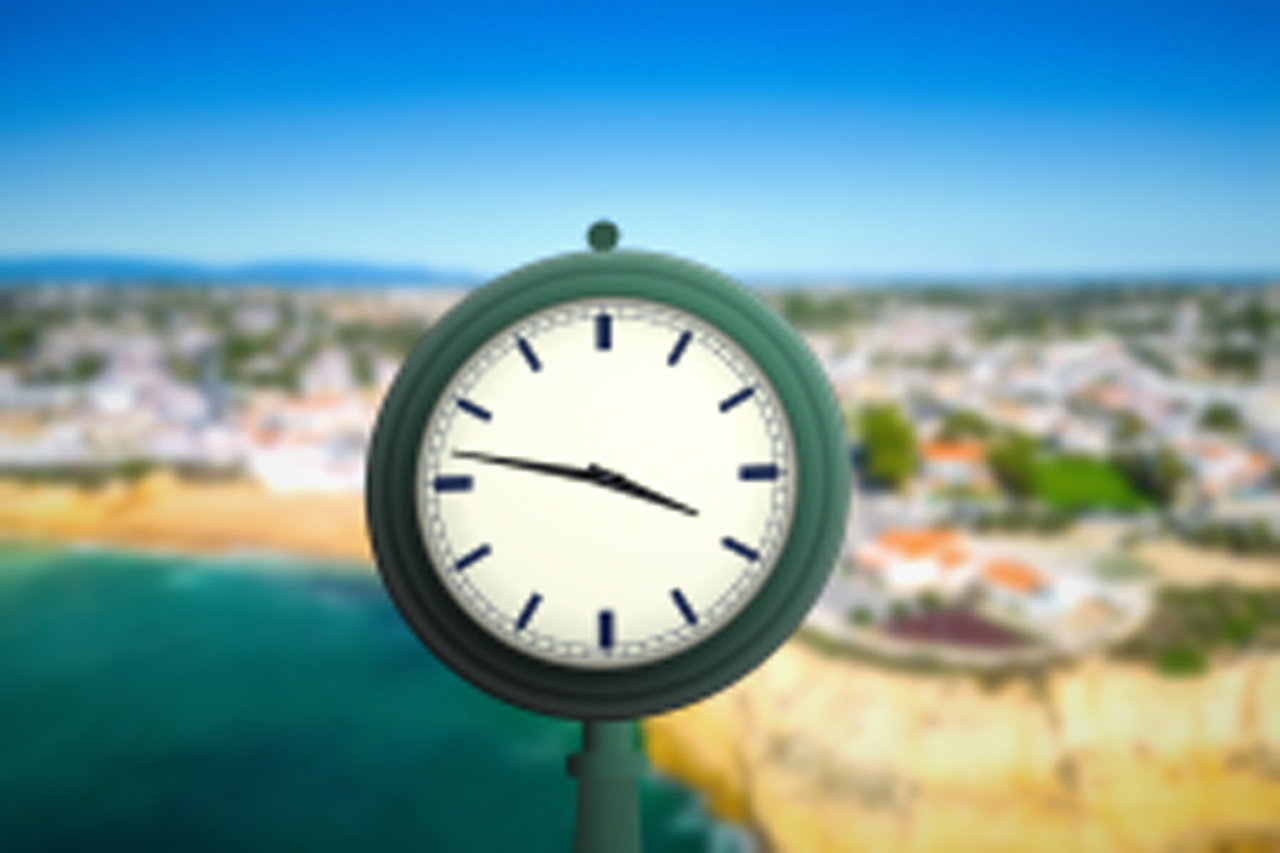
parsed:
**3:47**
